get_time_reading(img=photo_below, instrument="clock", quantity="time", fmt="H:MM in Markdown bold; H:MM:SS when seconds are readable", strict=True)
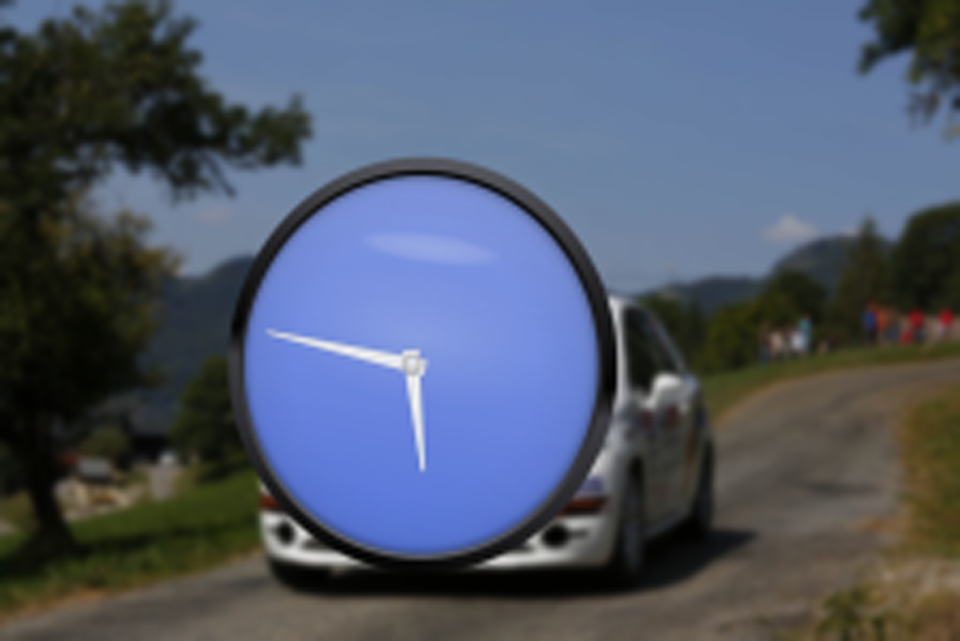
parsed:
**5:47**
